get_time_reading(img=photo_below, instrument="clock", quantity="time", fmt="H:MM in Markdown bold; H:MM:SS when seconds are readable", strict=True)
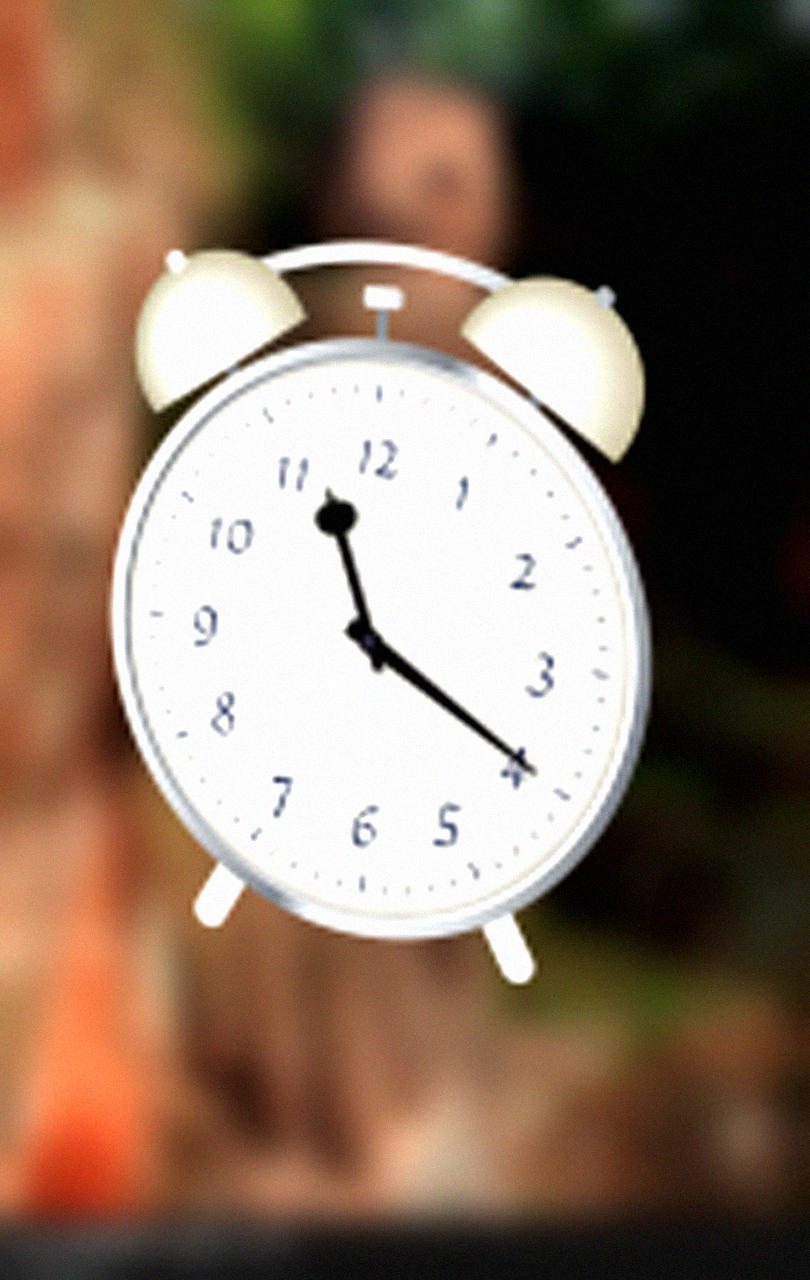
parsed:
**11:20**
